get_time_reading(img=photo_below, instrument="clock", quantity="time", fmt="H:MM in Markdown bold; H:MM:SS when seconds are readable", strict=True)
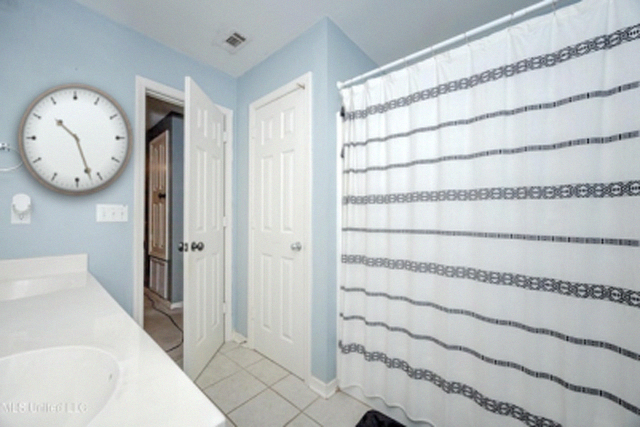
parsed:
**10:27**
